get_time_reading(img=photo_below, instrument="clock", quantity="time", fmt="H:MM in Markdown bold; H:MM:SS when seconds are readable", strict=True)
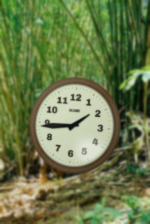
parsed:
**1:44**
